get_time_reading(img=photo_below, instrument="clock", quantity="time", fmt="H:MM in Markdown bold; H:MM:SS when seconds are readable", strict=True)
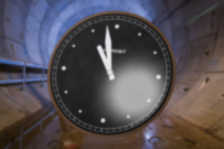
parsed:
**10:58**
